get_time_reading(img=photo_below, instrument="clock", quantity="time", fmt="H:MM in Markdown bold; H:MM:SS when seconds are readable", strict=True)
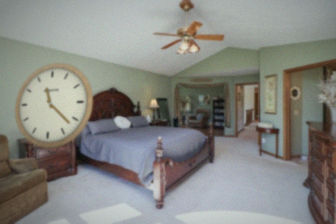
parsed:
**11:22**
